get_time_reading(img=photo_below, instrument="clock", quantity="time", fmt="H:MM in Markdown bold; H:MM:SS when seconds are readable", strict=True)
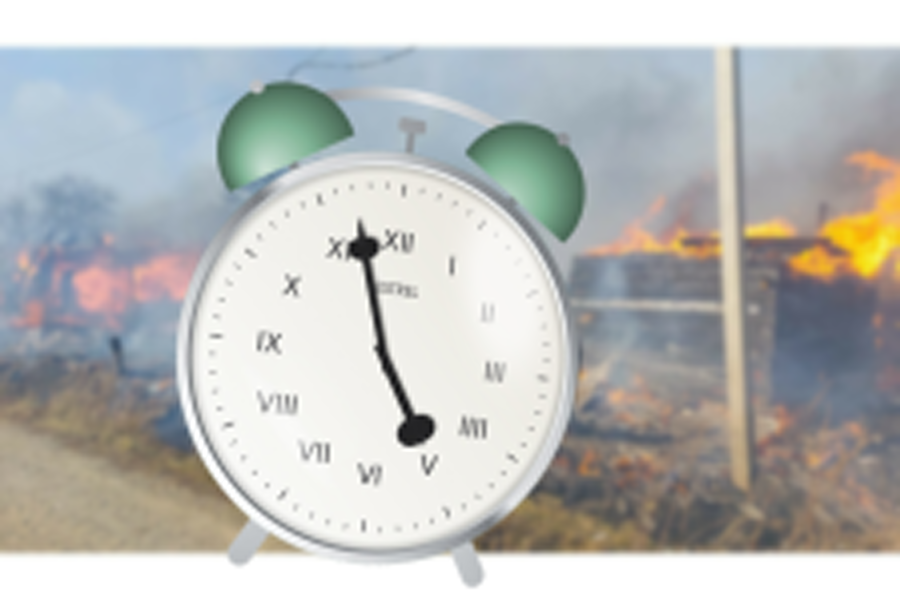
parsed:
**4:57**
